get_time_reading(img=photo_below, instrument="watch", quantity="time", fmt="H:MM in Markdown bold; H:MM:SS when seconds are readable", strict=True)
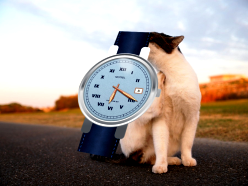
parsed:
**6:19**
